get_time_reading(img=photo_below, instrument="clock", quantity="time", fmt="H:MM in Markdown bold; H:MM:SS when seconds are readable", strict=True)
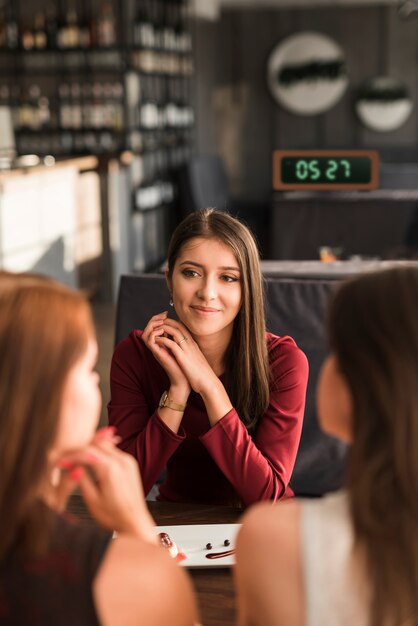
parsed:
**5:27**
